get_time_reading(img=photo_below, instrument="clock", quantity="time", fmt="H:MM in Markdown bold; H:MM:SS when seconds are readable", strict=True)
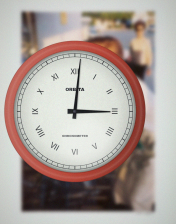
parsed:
**3:01**
